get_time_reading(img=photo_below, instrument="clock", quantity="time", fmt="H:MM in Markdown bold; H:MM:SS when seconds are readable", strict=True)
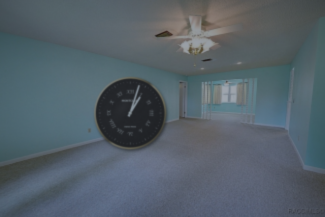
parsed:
**1:03**
